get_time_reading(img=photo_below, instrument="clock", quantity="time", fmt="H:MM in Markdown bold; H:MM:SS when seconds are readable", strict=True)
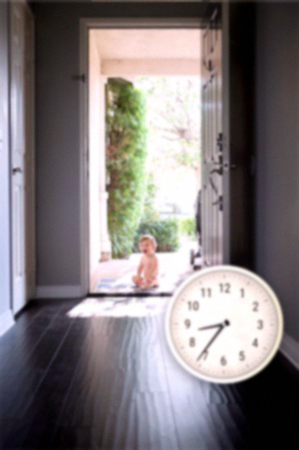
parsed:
**8:36**
